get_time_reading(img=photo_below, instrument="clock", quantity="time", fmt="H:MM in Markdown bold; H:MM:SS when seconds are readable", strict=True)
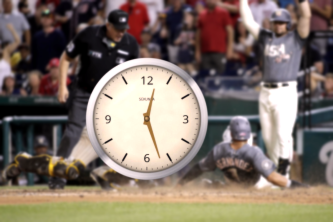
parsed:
**12:27**
